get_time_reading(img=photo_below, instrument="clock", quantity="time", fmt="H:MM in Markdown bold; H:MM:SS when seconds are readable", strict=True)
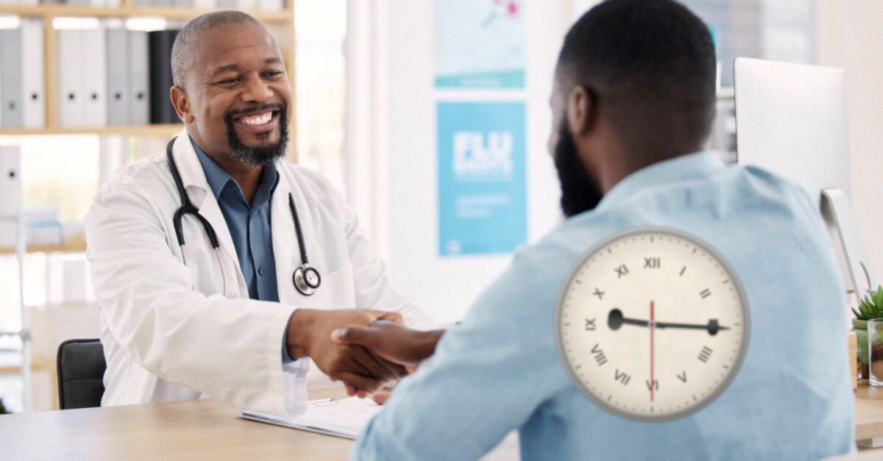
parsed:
**9:15:30**
